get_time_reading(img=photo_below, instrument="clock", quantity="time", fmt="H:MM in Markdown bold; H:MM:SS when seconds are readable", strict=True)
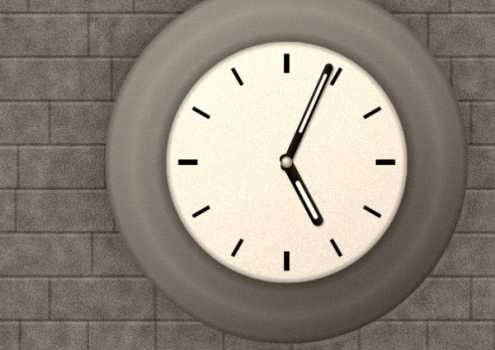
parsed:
**5:04**
